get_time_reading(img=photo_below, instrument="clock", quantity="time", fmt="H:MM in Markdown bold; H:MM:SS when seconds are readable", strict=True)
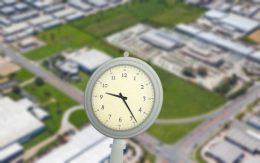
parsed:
**9:24**
